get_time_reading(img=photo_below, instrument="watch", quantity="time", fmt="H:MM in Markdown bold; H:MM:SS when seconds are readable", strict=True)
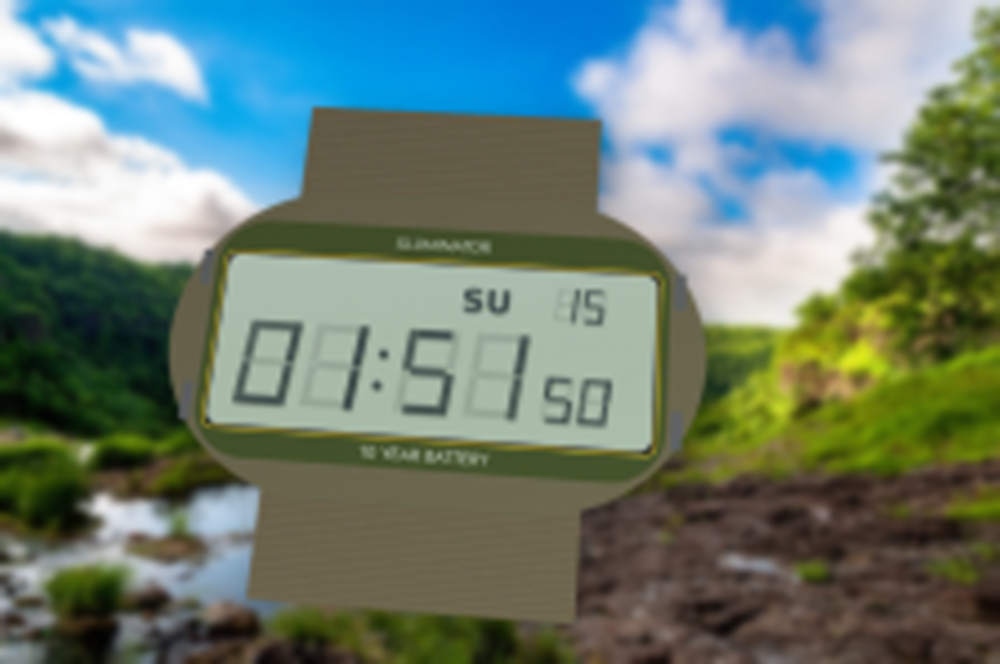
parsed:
**1:51:50**
